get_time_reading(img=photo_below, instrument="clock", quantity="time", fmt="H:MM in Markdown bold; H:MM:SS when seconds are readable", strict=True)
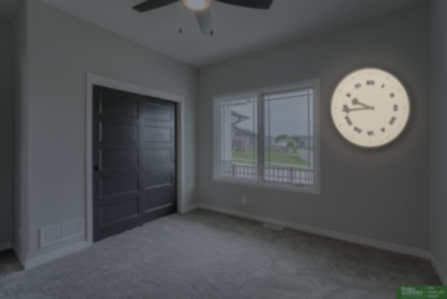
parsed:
**9:44**
